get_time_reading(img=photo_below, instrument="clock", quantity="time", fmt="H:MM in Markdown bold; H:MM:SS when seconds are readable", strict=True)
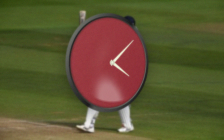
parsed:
**4:08**
